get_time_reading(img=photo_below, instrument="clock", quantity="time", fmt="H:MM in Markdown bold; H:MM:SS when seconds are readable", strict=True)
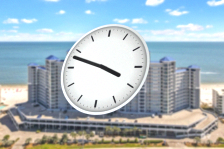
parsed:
**3:48**
